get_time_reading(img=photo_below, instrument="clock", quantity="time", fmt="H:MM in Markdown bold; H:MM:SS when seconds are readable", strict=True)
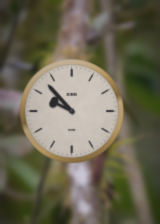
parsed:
**9:53**
